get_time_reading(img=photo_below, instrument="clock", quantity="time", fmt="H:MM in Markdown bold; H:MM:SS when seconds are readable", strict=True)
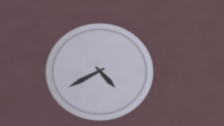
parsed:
**4:40**
